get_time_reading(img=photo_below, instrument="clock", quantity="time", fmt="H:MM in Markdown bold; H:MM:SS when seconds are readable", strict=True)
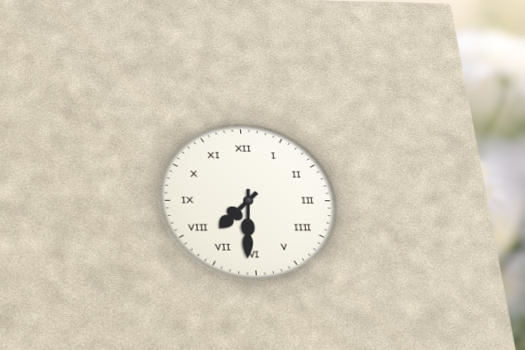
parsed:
**7:31**
